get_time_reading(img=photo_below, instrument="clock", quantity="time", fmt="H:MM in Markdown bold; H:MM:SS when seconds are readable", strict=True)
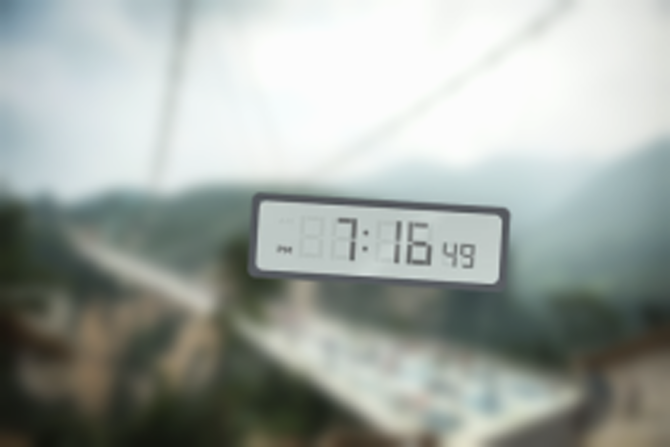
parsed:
**7:16:49**
